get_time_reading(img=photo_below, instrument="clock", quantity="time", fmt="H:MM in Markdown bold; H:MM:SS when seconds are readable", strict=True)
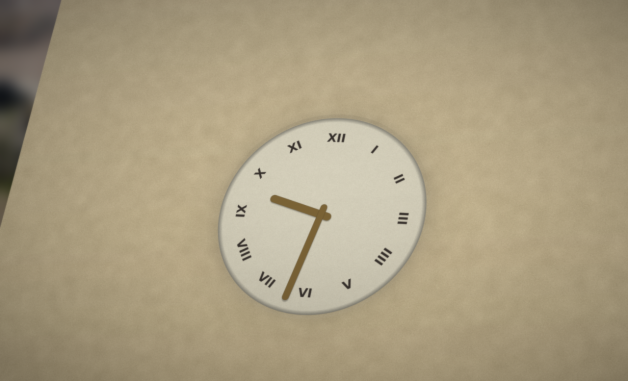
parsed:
**9:32**
